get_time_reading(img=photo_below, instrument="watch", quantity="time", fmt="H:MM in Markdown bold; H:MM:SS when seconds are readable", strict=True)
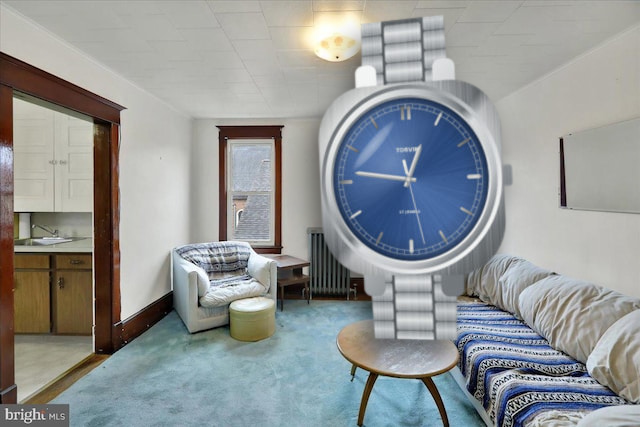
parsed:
**12:46:28**
